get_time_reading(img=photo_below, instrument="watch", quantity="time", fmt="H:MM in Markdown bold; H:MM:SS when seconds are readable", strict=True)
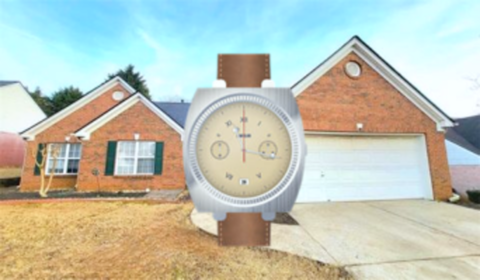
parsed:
**11:17**
